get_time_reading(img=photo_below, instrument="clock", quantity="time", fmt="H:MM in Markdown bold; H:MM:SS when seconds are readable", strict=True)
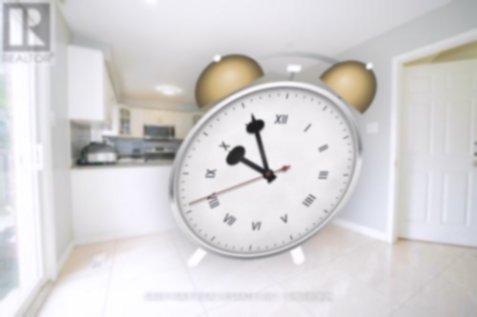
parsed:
**9:55:41**
